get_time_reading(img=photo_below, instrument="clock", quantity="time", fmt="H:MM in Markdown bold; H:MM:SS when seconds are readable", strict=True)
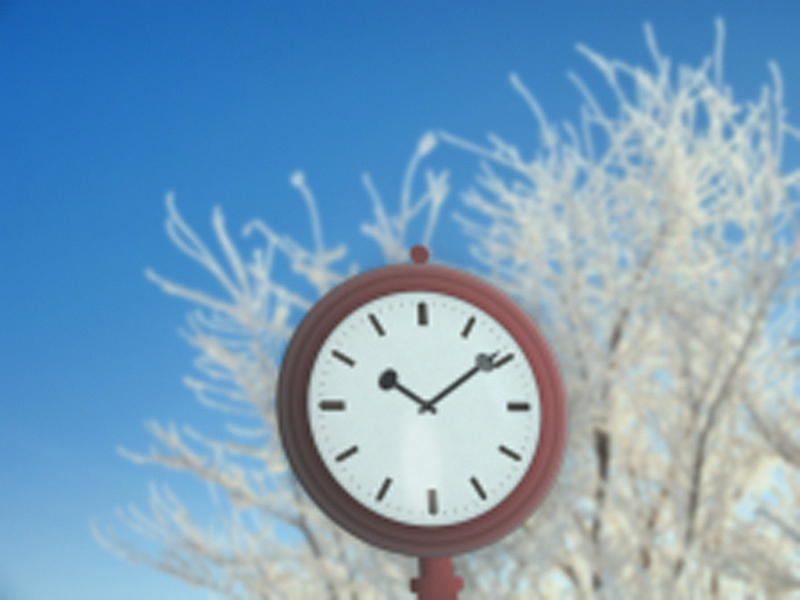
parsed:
**10:09**
